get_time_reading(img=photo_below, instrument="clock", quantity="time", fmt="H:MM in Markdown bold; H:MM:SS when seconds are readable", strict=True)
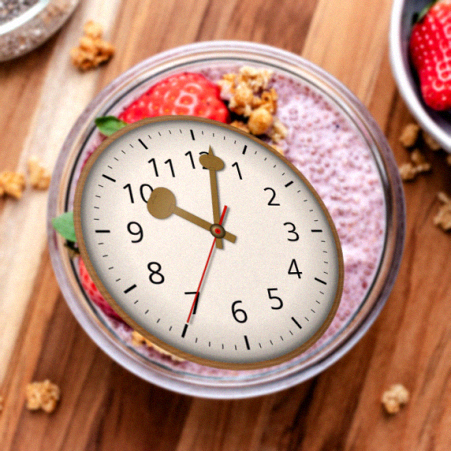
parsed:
**10:01:35**
